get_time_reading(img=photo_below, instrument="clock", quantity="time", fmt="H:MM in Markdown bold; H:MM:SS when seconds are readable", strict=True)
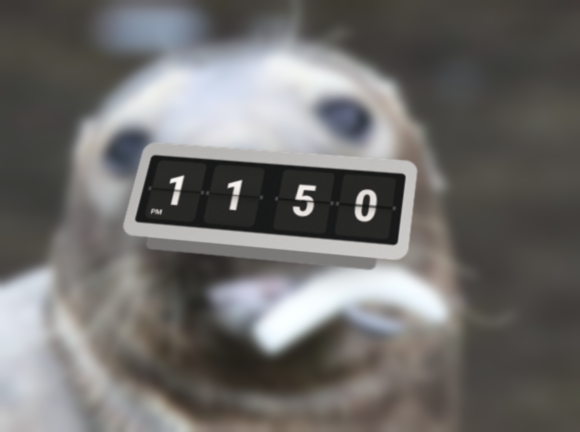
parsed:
**11:50**
